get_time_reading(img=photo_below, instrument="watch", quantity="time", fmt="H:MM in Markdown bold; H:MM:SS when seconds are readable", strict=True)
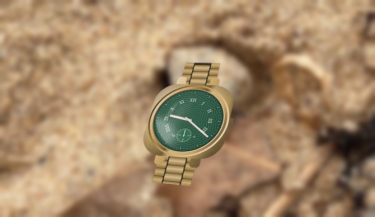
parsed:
**9:21**
